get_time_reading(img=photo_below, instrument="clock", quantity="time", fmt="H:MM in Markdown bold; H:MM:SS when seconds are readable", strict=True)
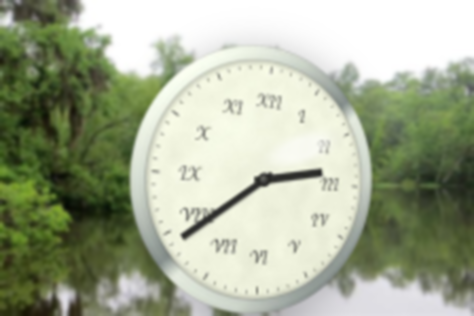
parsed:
**2:39**
